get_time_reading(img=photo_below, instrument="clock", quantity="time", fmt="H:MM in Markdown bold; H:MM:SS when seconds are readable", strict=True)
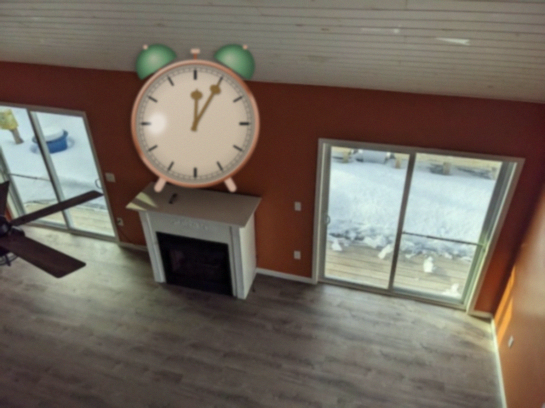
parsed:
**12:05**
